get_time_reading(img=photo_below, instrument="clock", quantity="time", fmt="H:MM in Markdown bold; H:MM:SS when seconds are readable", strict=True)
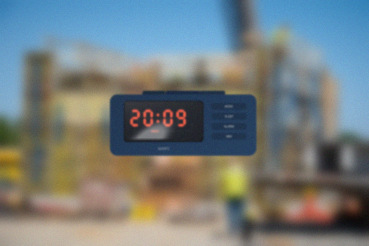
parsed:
**20:09**
